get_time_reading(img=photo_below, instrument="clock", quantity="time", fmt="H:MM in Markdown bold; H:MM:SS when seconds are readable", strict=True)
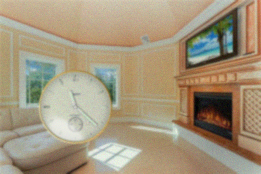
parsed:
**11:22**
